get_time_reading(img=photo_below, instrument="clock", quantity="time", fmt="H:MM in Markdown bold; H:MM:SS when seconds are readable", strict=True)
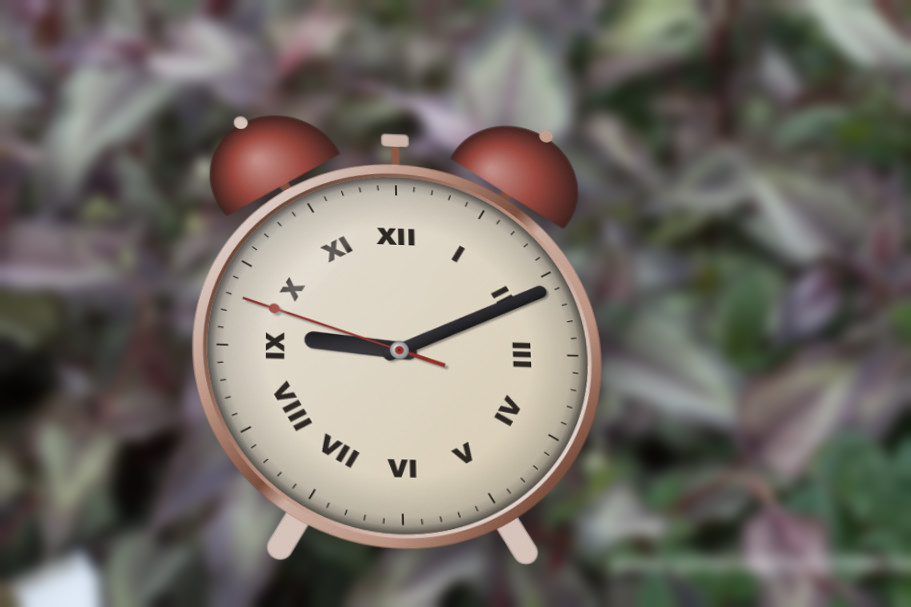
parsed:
**9:10:48**
